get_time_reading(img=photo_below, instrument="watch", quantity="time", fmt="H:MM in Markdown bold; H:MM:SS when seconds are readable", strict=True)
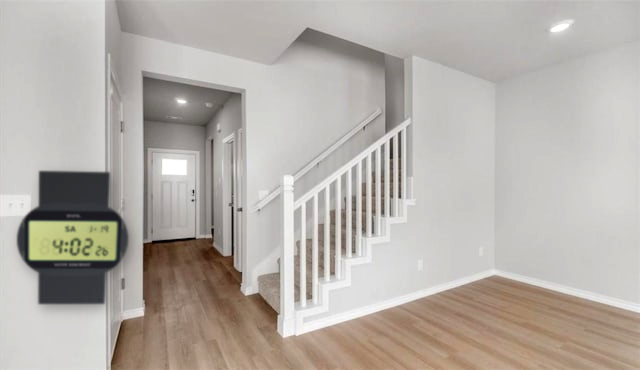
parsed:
**4:02**
